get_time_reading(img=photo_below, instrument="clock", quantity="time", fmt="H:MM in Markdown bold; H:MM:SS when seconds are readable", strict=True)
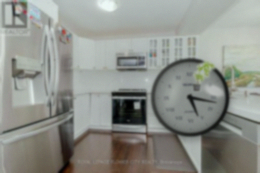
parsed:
**5:17**
